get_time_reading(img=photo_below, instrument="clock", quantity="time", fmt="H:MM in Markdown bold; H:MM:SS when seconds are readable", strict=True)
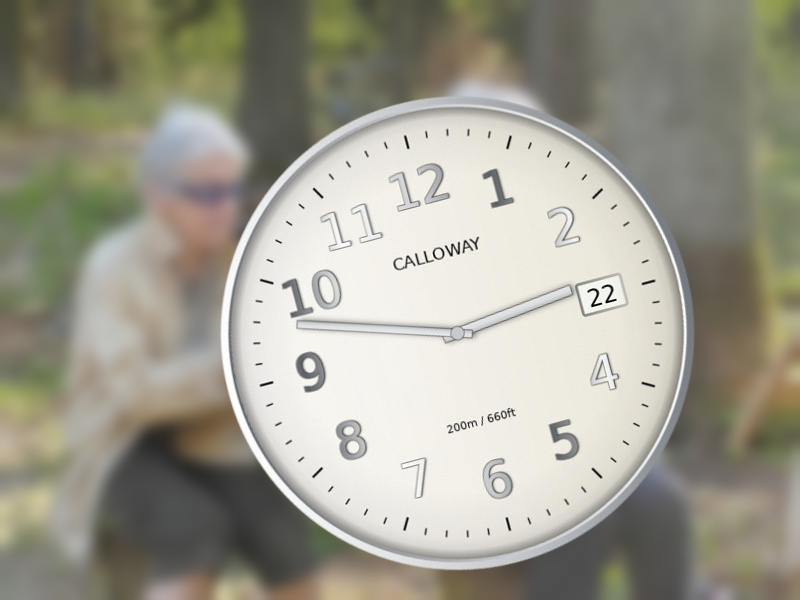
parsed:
**2:48**
